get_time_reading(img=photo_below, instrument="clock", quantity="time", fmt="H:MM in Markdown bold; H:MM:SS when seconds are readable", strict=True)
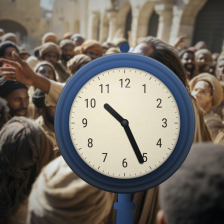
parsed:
**10:26**
